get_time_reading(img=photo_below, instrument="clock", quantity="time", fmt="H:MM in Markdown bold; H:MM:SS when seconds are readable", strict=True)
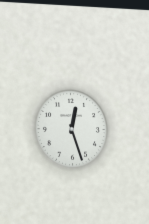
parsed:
**12:27**
